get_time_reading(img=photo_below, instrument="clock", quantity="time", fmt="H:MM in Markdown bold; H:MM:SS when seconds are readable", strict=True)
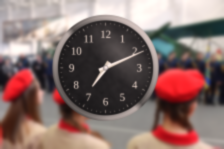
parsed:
**7:11**
